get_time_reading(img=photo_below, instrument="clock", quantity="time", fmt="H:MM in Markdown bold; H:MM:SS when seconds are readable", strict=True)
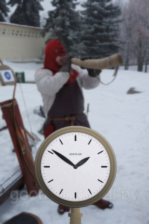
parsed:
**1:51**
